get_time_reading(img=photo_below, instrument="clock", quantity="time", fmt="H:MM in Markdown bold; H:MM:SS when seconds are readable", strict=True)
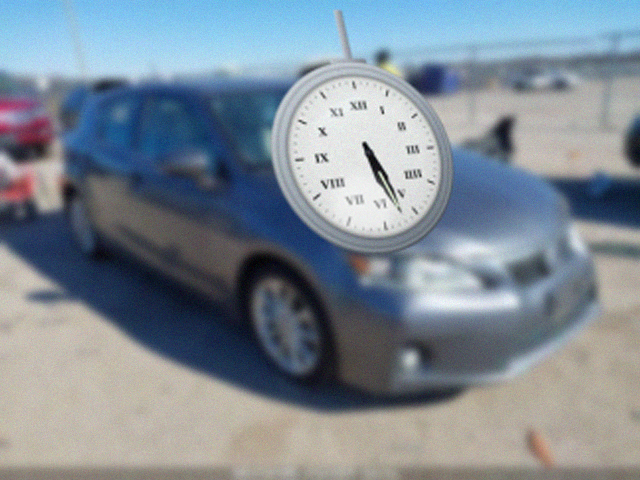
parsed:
**5:27**
